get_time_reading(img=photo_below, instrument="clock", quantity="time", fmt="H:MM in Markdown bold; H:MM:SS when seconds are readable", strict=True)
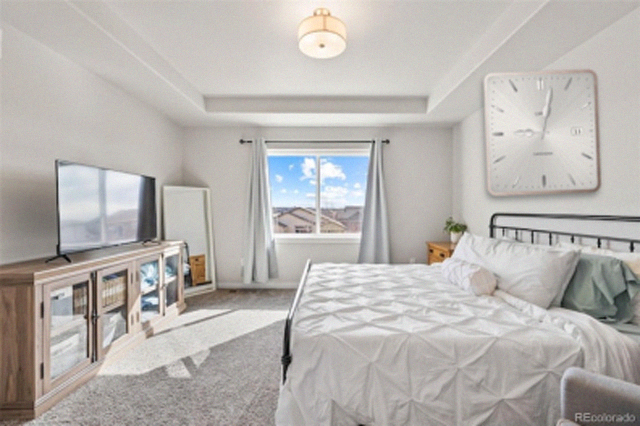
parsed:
**9:02**
